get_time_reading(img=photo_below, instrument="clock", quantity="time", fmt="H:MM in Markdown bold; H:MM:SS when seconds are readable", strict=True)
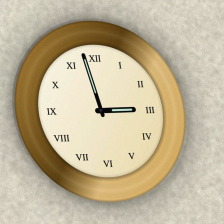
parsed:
**2:58**
